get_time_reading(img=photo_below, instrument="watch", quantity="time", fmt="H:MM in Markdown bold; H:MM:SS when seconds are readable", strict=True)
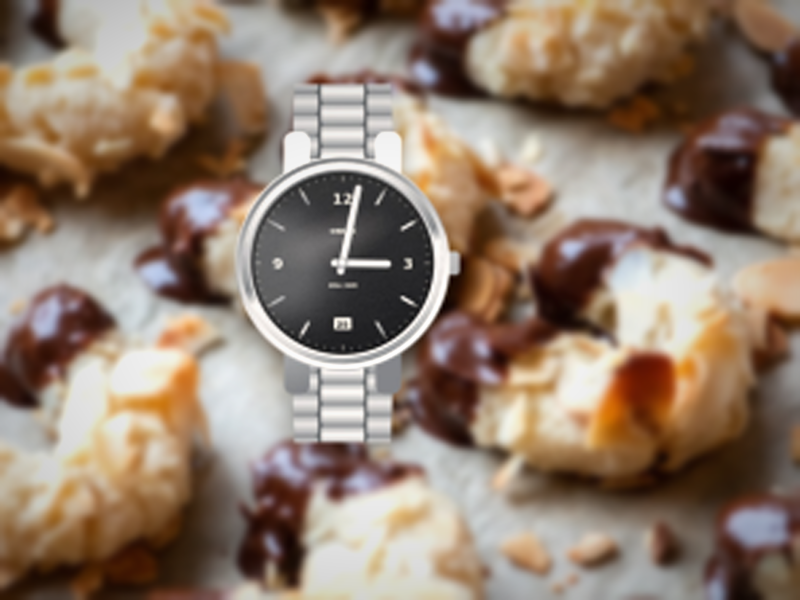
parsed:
**3:02**
